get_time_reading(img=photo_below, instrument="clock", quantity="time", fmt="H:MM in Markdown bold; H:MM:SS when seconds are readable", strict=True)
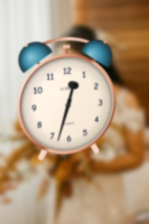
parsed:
**12:33**
